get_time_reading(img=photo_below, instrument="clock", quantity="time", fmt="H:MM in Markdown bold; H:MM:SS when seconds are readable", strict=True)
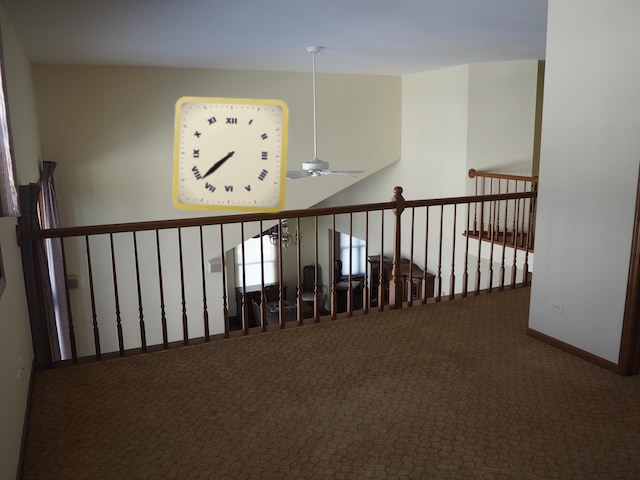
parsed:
**7:38**
